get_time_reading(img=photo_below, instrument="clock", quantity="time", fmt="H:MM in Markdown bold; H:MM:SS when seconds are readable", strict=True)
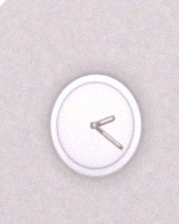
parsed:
**2:21**
